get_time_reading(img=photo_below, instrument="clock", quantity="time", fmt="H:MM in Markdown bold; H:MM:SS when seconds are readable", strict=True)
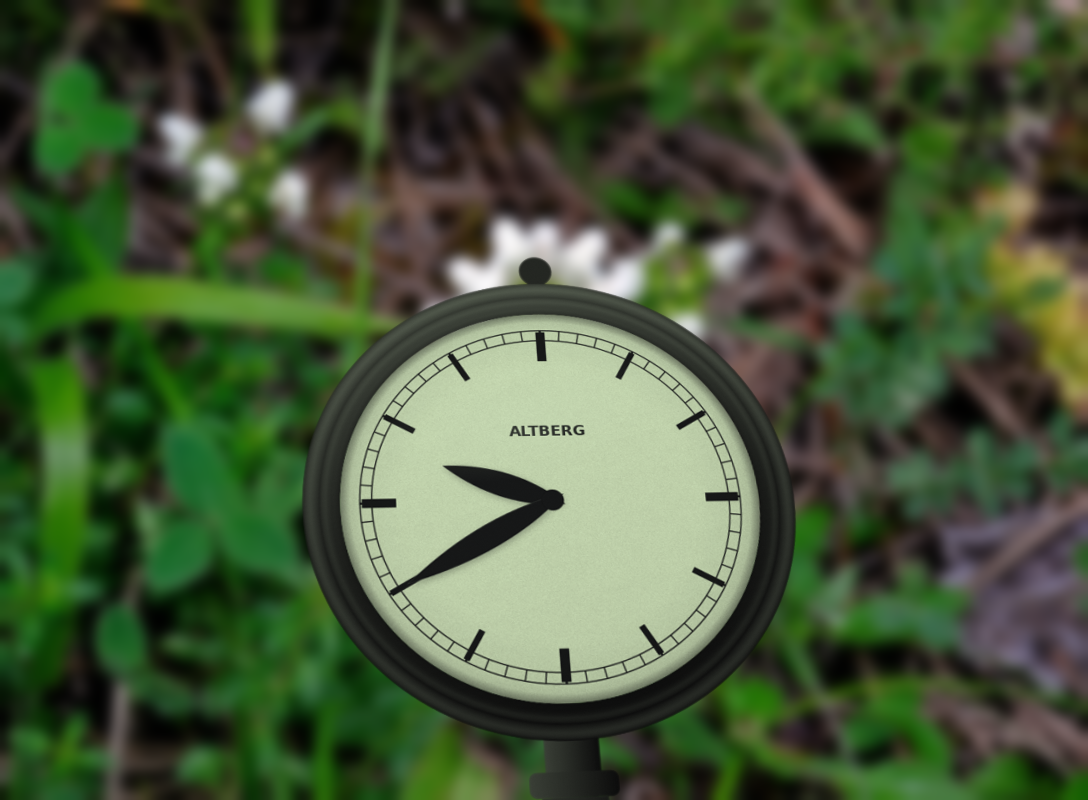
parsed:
**9:40**
